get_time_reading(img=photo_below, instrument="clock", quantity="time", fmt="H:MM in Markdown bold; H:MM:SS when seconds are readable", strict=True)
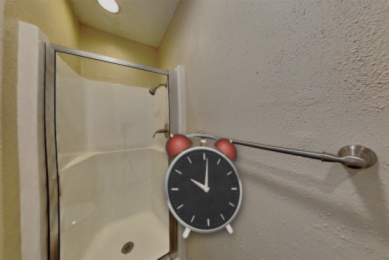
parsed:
**10:01**
